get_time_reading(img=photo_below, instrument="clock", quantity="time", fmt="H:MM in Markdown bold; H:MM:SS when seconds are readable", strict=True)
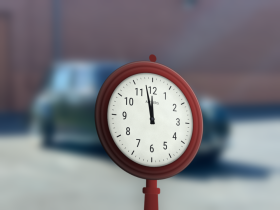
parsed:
**11:58**
